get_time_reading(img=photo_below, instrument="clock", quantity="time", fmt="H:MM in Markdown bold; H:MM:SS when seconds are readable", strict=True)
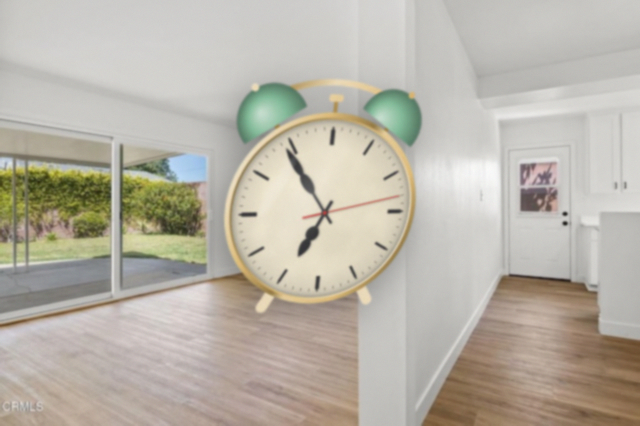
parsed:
**6:54:13**
